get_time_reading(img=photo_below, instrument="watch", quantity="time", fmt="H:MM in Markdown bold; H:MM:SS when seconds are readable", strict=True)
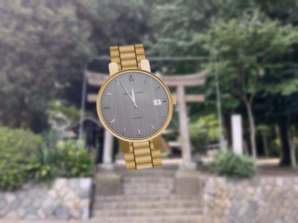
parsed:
**11:56**
